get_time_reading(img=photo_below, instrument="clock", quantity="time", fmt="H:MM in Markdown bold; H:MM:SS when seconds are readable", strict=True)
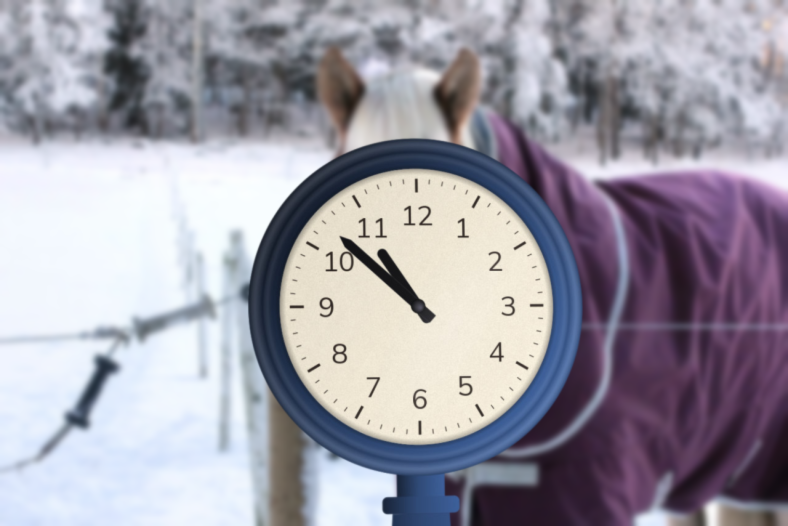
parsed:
**10:52**
